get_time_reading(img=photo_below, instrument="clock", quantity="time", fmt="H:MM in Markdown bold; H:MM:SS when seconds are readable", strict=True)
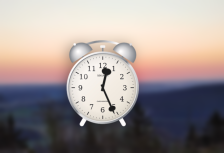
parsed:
**12:26**
